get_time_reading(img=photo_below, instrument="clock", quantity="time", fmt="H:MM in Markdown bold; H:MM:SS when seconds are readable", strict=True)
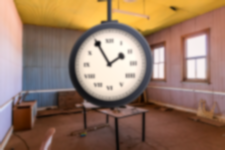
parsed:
**1:55**
